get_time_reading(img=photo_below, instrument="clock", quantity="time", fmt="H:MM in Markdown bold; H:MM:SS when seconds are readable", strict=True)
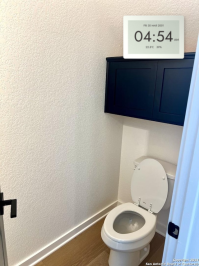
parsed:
**4:54**
